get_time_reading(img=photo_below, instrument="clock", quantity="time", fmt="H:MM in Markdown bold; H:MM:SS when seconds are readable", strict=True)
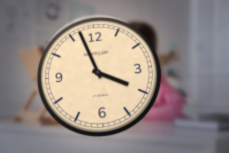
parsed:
**3:57**
